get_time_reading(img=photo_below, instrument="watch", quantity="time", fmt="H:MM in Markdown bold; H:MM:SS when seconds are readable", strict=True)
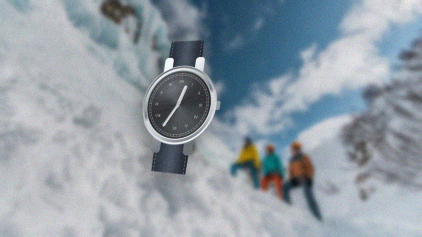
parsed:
**12:35**
